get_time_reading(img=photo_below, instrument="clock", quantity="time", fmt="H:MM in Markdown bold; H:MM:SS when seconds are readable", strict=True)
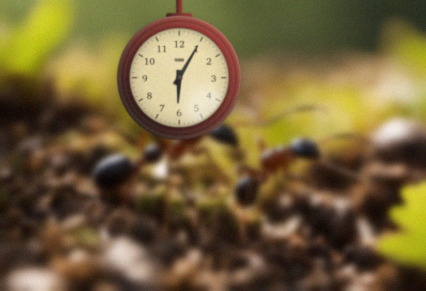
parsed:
**6:05**
